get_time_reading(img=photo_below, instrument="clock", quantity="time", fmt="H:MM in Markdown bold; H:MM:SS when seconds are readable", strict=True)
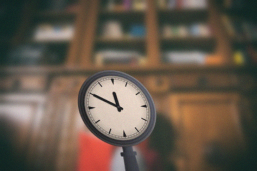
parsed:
**11:50**
